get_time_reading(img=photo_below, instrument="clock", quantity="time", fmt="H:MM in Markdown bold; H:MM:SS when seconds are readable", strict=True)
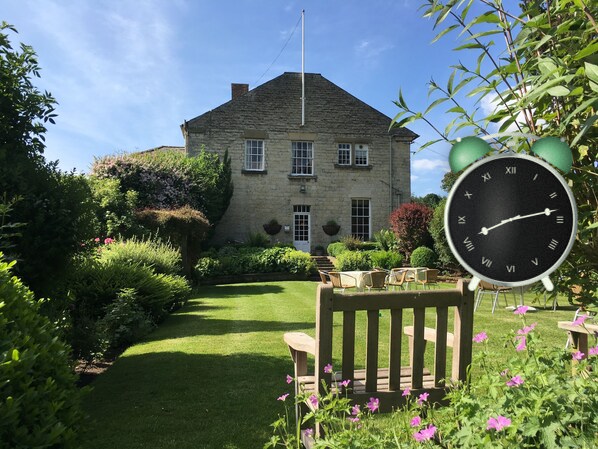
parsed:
**8:13**
